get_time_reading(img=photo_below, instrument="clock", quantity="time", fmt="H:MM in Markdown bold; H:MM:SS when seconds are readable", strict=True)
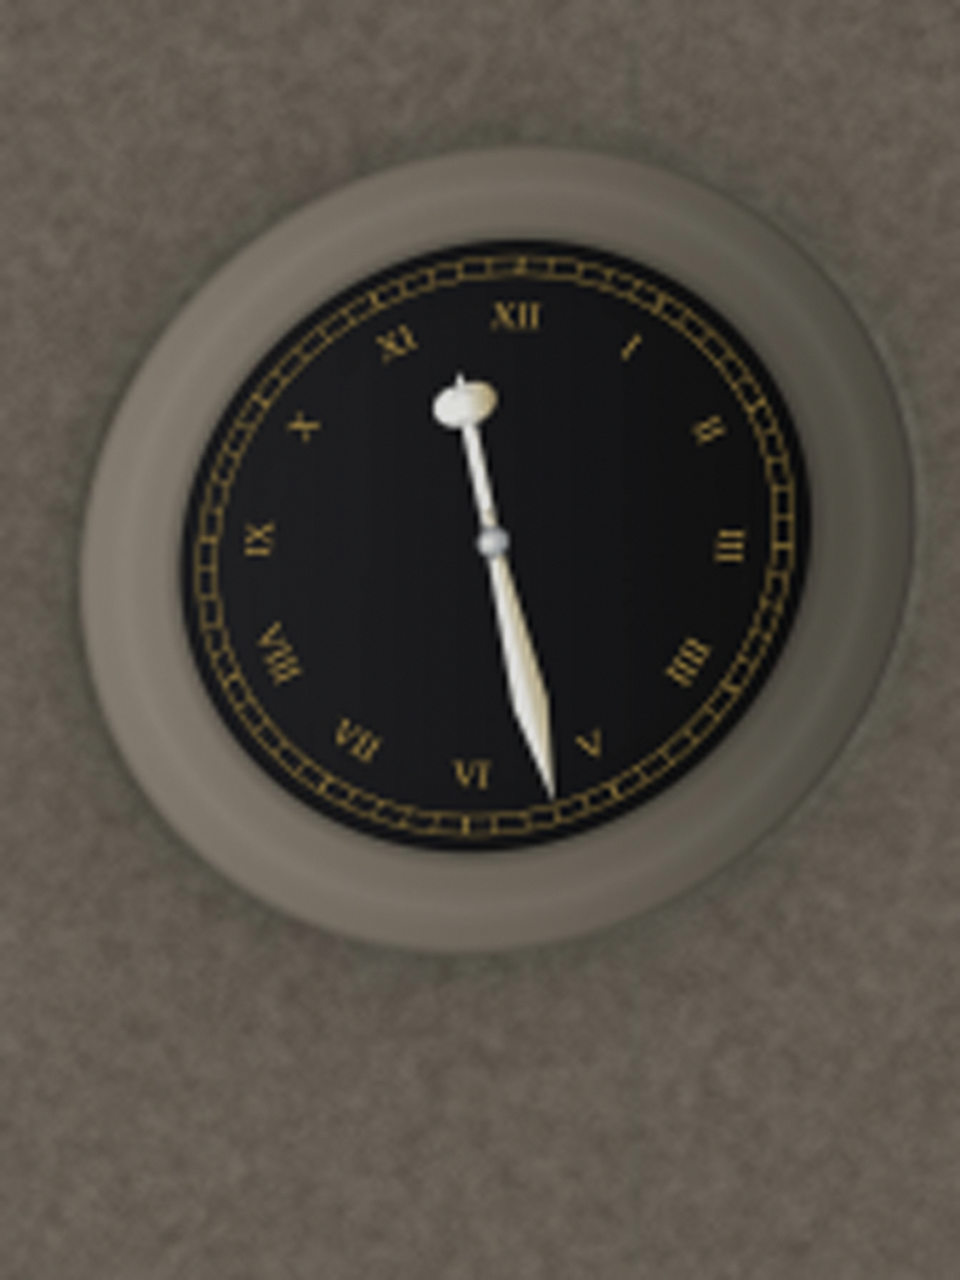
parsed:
**11:27**
